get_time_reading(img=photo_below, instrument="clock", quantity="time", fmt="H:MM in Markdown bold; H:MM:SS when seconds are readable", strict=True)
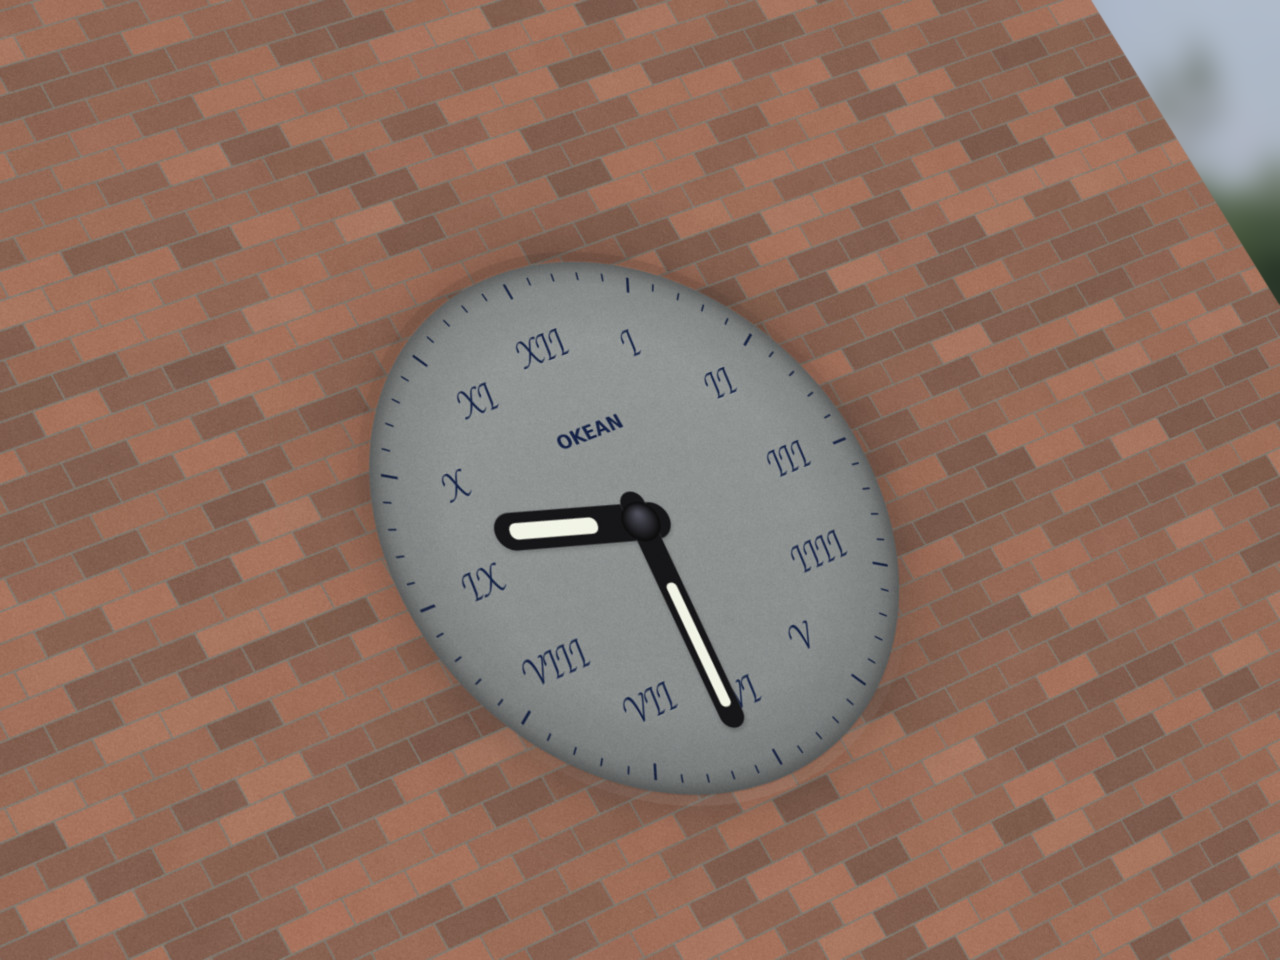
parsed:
**9:31**
